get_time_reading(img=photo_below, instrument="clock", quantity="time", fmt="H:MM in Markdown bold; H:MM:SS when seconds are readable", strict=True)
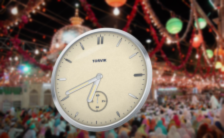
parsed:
**6:41**
